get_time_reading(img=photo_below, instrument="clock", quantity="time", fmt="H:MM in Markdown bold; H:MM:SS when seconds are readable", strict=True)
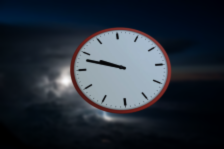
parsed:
**9:48**
